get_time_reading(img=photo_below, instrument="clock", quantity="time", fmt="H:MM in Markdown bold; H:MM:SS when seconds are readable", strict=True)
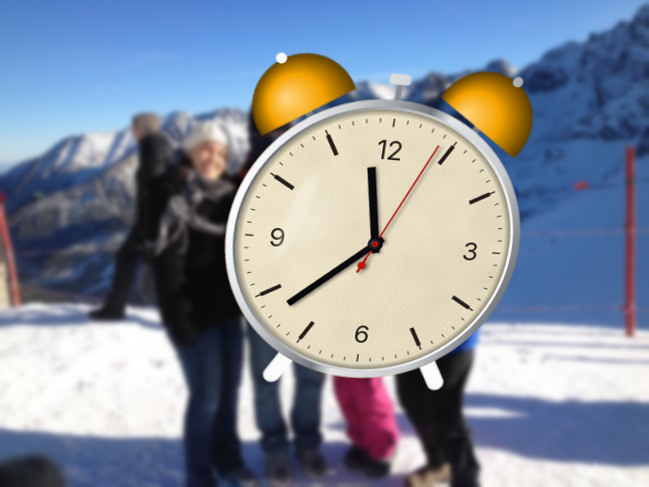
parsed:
**11:38:04**
